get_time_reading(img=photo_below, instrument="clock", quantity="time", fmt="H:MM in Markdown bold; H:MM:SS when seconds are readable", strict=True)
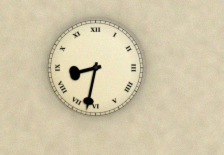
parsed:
**8:32**
